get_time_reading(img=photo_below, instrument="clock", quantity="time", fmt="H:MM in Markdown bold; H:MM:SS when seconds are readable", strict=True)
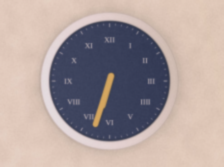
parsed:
**6:33**
